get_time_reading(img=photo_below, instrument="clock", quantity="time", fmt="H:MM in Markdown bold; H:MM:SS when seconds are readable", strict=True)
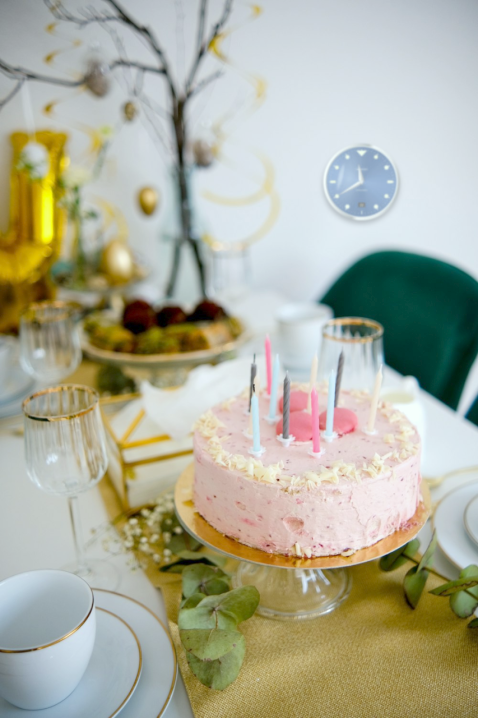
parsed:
**11:40**
